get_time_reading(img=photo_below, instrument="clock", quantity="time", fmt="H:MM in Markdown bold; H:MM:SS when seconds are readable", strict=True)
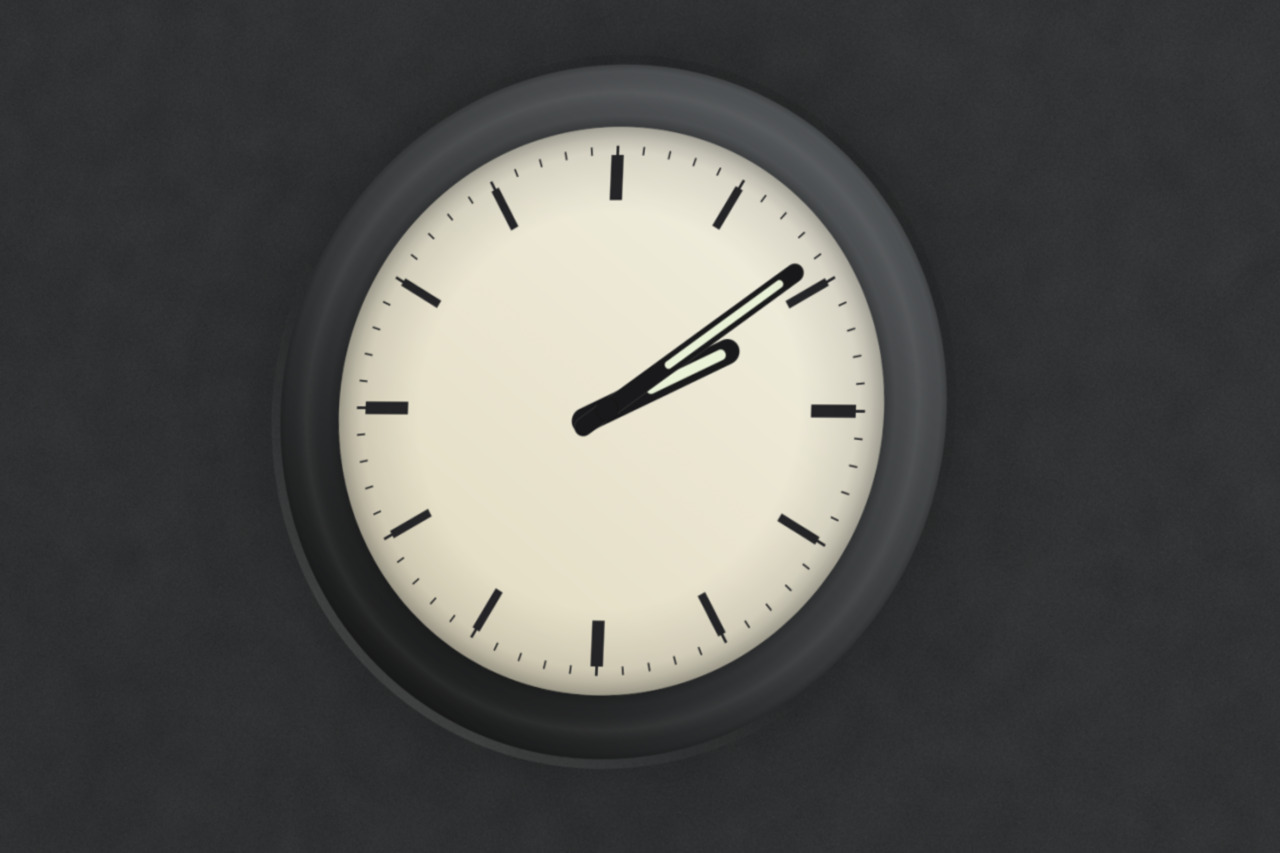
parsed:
**2:09**
